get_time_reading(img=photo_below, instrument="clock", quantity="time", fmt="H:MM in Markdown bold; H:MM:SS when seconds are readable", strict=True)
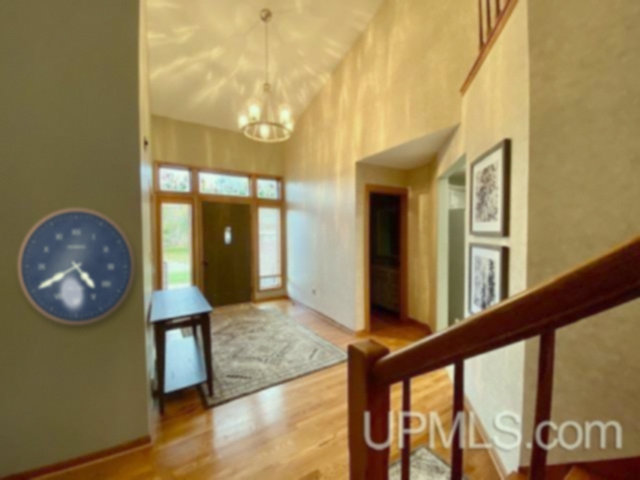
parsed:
**4:40**
